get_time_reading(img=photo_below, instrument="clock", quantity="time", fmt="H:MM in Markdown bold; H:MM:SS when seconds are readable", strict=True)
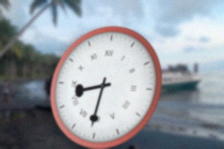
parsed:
**8:31**
